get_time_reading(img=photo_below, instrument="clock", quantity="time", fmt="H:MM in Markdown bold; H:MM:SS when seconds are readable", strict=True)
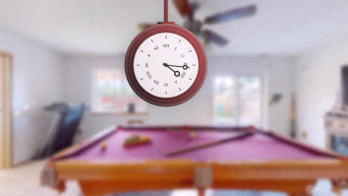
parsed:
**4:16**
